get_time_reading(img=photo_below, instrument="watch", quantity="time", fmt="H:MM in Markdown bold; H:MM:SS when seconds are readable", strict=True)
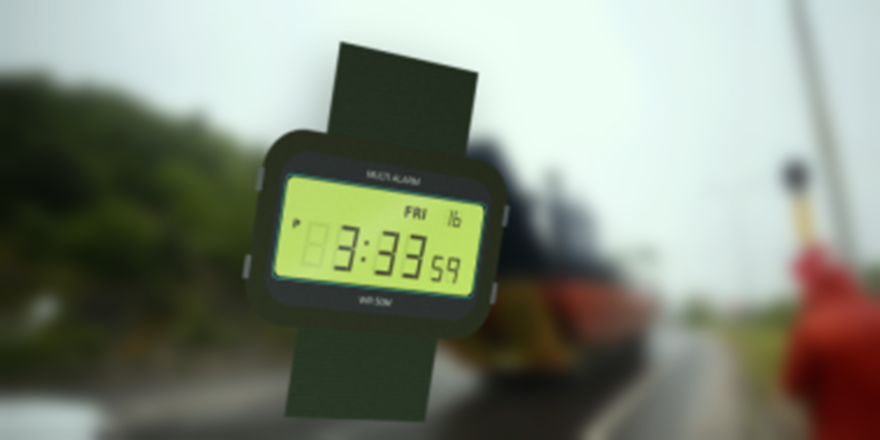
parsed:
**3:33:59**
